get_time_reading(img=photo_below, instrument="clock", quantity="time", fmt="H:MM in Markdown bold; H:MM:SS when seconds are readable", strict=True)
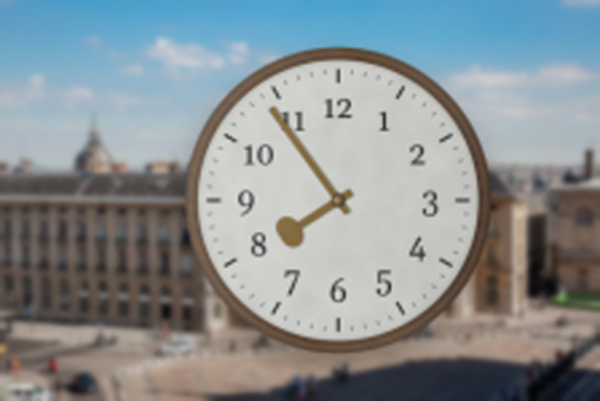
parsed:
**7:54**
